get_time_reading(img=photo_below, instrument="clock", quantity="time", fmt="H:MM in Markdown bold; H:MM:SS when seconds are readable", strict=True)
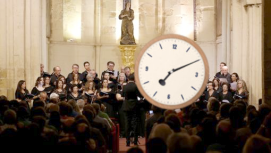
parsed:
**7:10**
